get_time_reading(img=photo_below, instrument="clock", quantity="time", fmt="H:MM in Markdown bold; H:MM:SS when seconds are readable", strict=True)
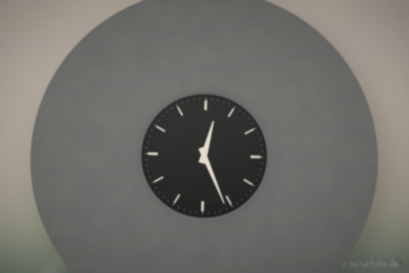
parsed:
**12:26**
